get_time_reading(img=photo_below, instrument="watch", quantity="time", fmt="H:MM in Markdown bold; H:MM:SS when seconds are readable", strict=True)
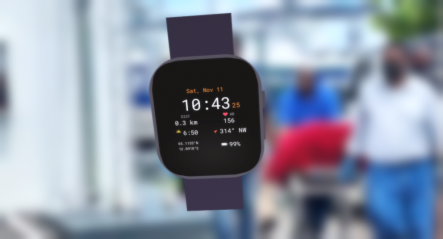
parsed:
**10:43**
